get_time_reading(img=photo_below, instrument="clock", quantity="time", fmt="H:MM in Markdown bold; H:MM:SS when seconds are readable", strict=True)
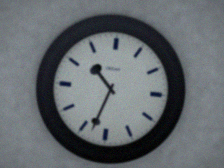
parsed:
**10:33**
